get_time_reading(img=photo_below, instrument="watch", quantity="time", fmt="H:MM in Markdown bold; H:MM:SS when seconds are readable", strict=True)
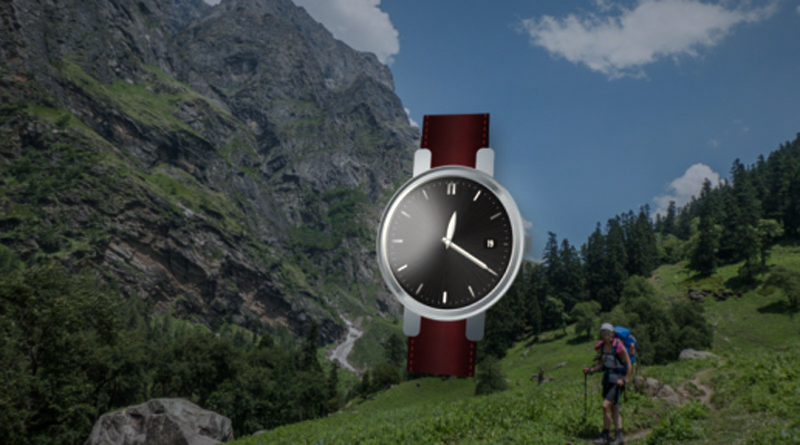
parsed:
**12:20**
